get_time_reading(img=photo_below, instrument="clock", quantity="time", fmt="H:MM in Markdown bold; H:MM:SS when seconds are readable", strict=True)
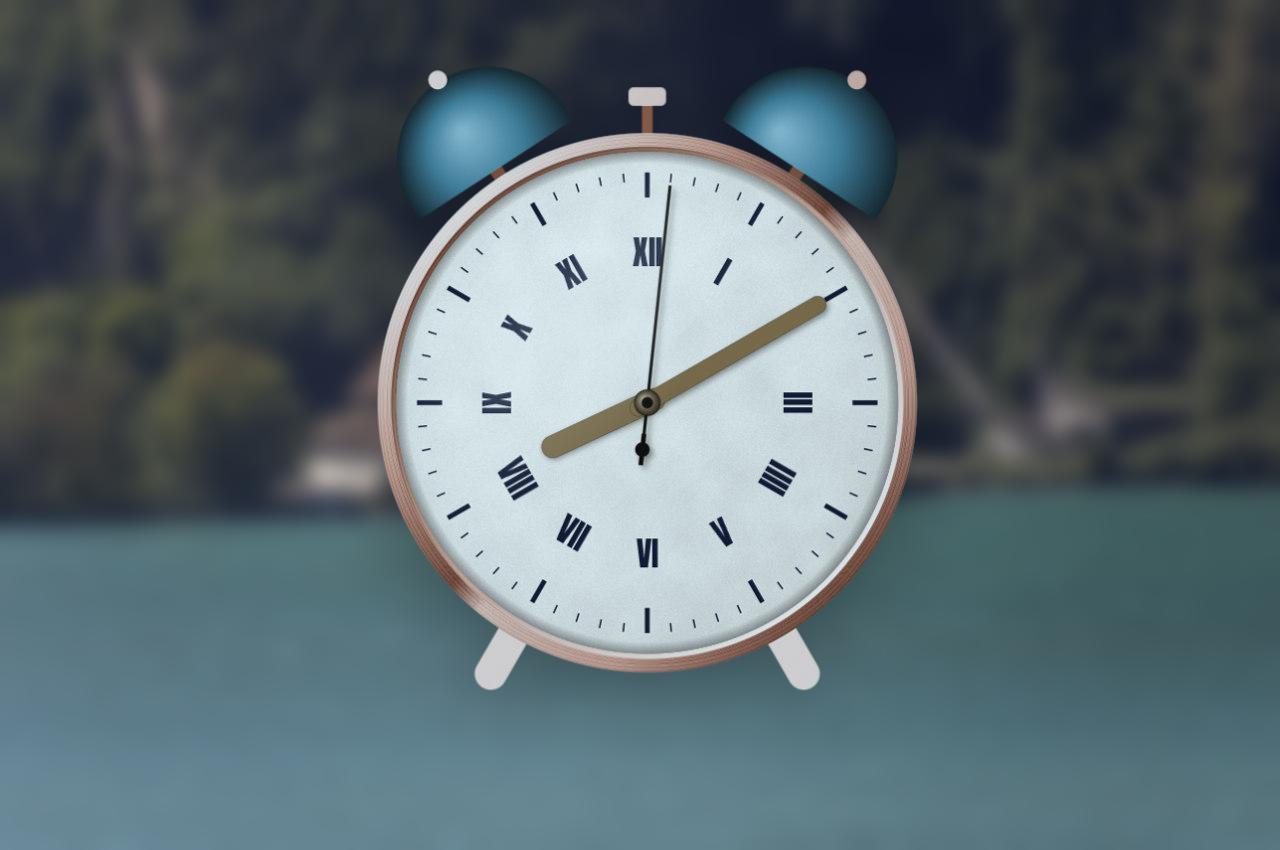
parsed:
**8:10:01**
